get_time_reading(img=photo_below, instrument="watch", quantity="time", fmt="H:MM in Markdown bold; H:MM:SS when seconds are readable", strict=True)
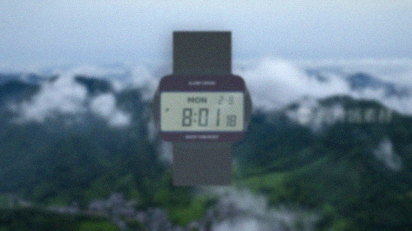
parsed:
**8:01:18**
